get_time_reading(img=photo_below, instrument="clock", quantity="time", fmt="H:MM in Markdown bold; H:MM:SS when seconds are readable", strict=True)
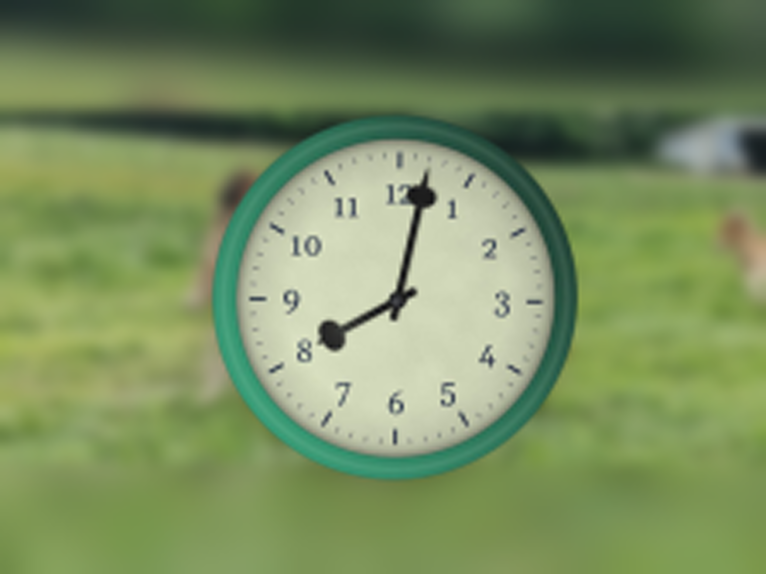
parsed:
**8:02**
